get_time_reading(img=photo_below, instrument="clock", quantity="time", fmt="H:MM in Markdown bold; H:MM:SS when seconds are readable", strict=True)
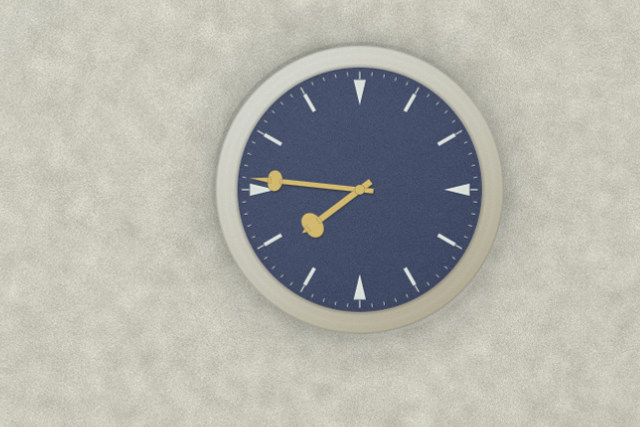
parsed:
**7:46**
